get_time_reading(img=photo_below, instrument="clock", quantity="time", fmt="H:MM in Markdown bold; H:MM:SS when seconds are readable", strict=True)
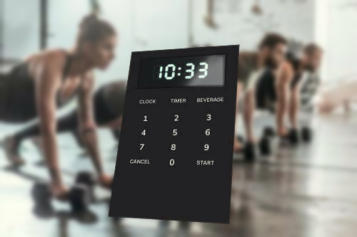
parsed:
**10:33**
